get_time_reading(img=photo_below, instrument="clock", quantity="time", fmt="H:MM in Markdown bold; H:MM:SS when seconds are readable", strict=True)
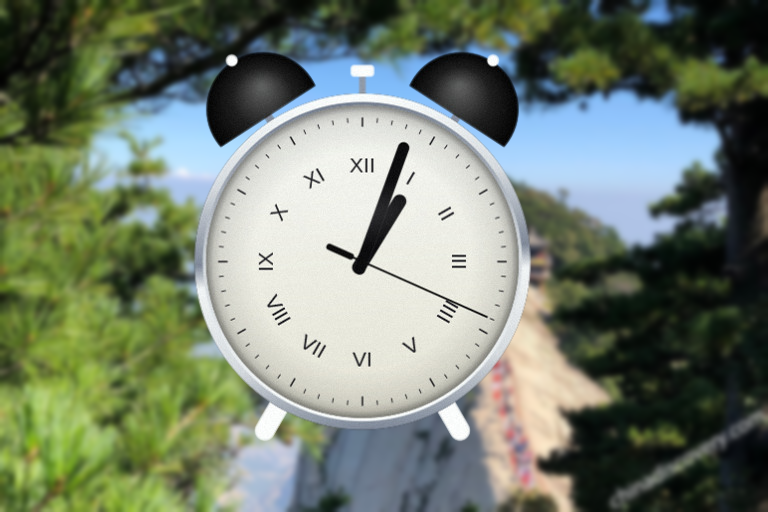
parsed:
**1:03:19**
